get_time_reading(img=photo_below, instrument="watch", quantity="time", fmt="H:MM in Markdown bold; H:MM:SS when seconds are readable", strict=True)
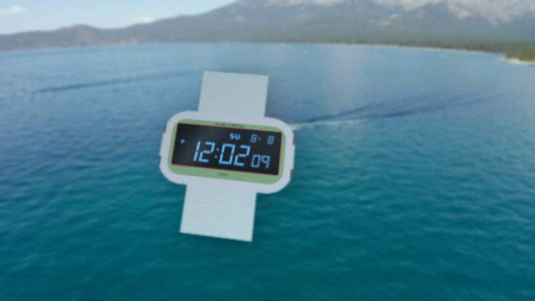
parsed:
**12:02:09**
